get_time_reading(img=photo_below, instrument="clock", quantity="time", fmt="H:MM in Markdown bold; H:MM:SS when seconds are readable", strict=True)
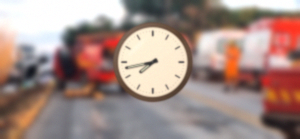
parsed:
**7:43**
